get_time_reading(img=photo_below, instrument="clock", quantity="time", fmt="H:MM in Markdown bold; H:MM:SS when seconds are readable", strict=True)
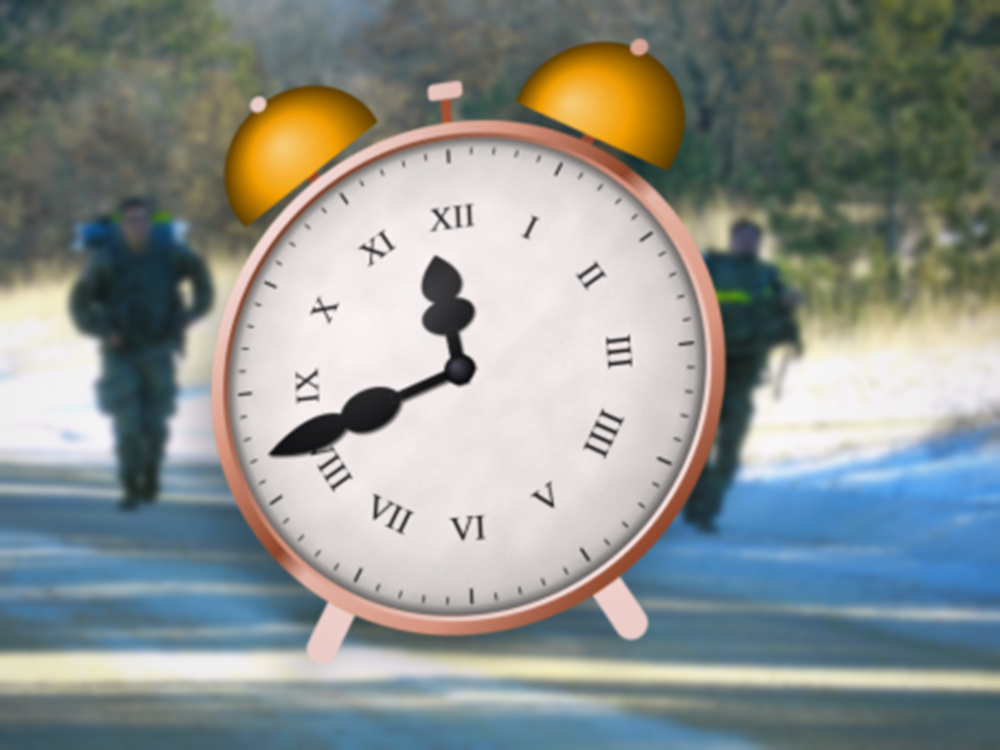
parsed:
**11:42**
